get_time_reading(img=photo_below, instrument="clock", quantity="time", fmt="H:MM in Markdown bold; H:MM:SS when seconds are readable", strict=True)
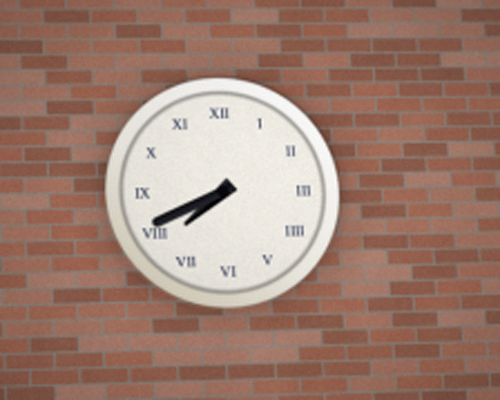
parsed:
**7:41**
